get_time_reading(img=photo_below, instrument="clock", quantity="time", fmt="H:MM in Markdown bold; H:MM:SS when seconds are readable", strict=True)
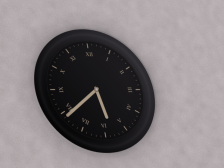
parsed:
**5:39**
